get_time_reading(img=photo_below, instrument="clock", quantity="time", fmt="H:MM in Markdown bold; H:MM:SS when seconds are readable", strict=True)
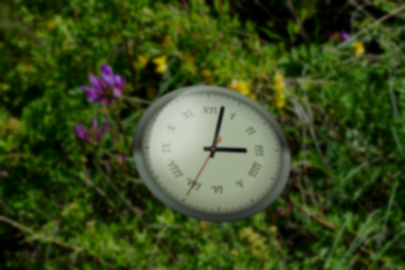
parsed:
**3:02:35**
